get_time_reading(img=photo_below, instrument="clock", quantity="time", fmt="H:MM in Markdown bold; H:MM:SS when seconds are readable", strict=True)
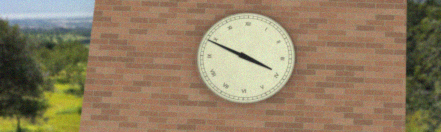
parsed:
**3:49**
